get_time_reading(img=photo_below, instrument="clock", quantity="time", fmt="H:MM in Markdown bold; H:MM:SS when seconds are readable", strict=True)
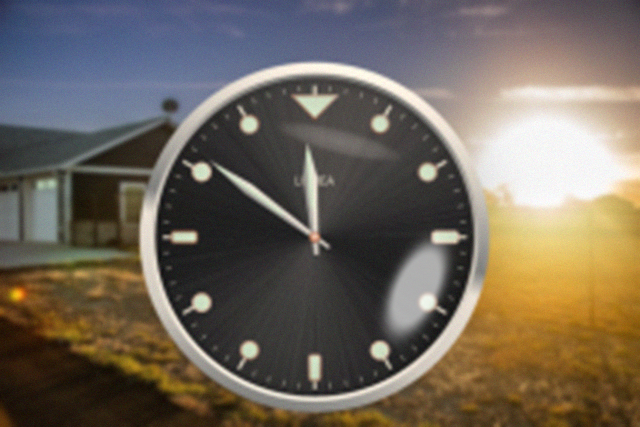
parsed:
**11:51**
